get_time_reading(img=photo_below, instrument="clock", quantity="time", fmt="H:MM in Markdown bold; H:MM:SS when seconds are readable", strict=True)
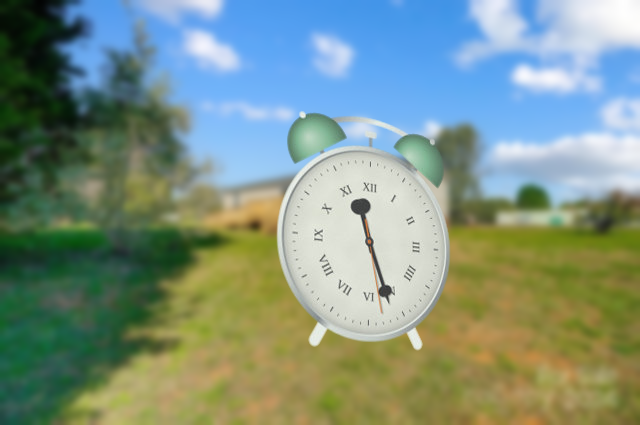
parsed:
**11:26:28**
